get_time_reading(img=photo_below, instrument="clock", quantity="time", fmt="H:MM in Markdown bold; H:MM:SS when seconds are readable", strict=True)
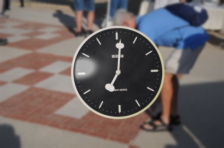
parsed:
**7:01**
